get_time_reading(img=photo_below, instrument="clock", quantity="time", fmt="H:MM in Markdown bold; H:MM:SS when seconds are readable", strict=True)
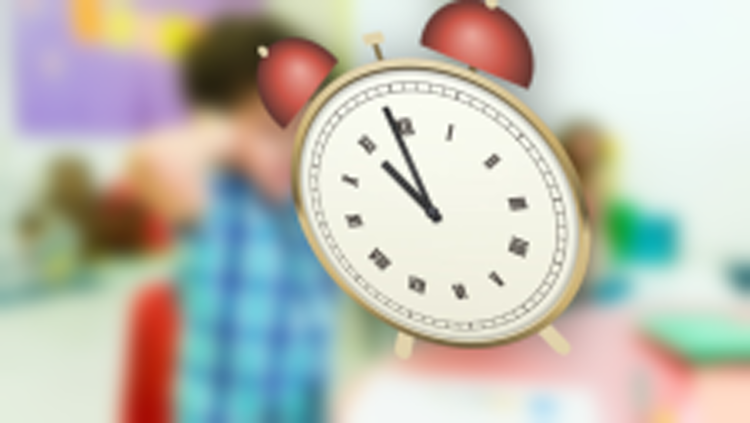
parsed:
**10:59**
